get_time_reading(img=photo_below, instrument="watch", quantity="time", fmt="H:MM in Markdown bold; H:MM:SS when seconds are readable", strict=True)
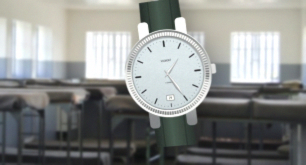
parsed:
**1:25**
